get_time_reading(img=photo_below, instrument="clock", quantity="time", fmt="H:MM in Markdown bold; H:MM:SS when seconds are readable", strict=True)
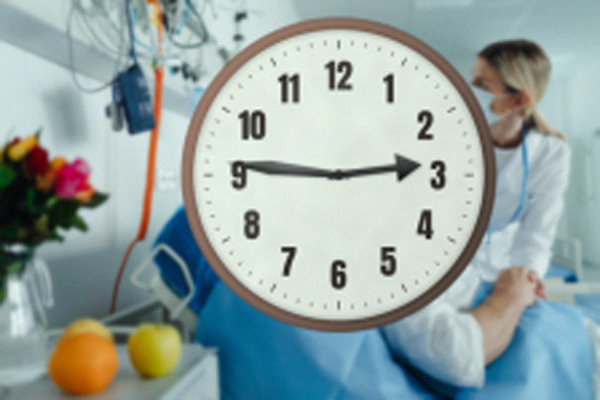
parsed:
**2:46**
